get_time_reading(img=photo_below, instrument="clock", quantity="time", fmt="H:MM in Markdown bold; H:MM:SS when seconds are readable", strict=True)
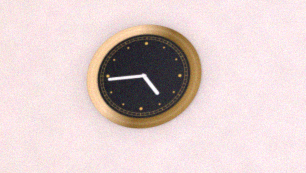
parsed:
**4:44**
